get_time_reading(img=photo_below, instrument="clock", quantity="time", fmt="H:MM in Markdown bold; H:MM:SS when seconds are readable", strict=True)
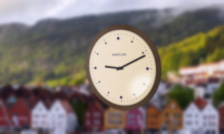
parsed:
**9:11**
